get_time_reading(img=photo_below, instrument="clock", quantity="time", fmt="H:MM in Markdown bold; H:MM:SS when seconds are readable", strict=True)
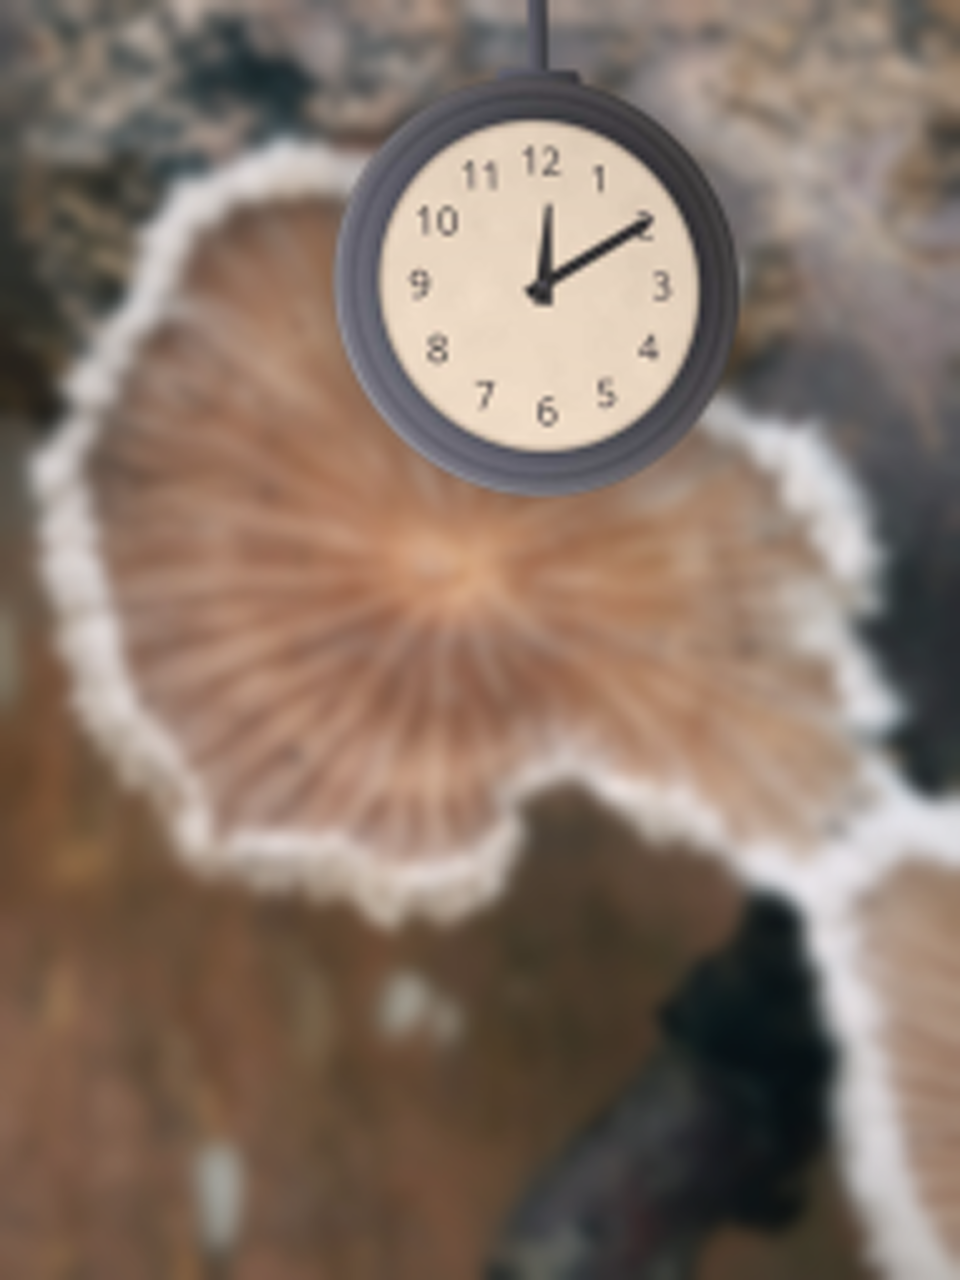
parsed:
**12:10**
